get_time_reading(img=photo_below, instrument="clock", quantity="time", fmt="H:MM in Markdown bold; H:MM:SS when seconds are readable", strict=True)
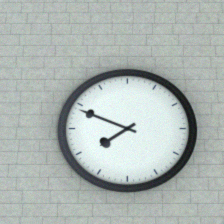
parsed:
**7:49**
